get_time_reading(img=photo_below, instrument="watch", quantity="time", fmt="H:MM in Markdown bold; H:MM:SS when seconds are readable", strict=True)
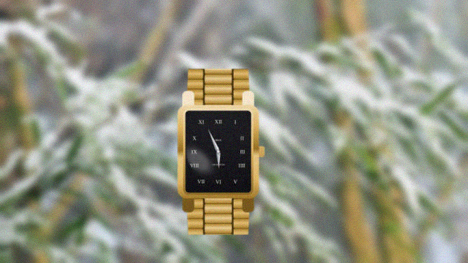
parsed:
**5:56**
